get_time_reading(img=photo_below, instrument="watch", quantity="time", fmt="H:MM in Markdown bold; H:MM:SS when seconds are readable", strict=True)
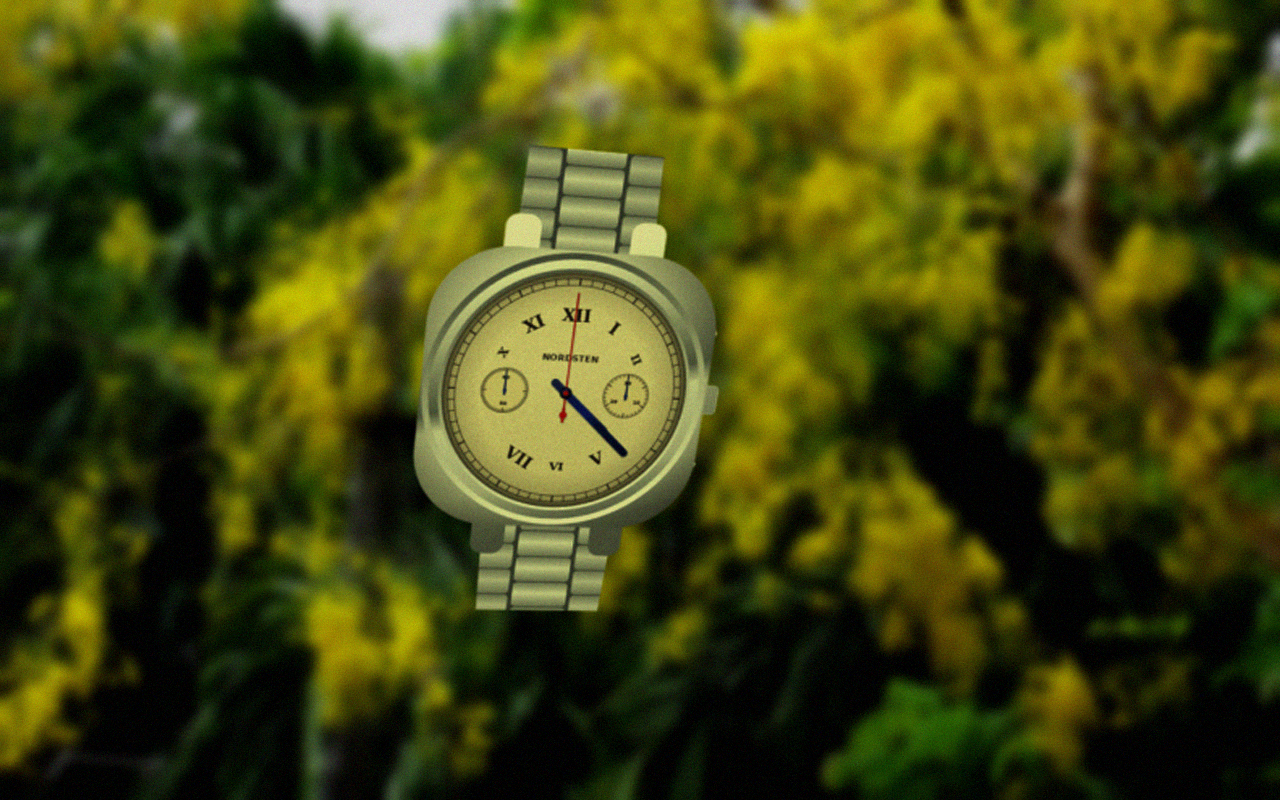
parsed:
**4:22**
